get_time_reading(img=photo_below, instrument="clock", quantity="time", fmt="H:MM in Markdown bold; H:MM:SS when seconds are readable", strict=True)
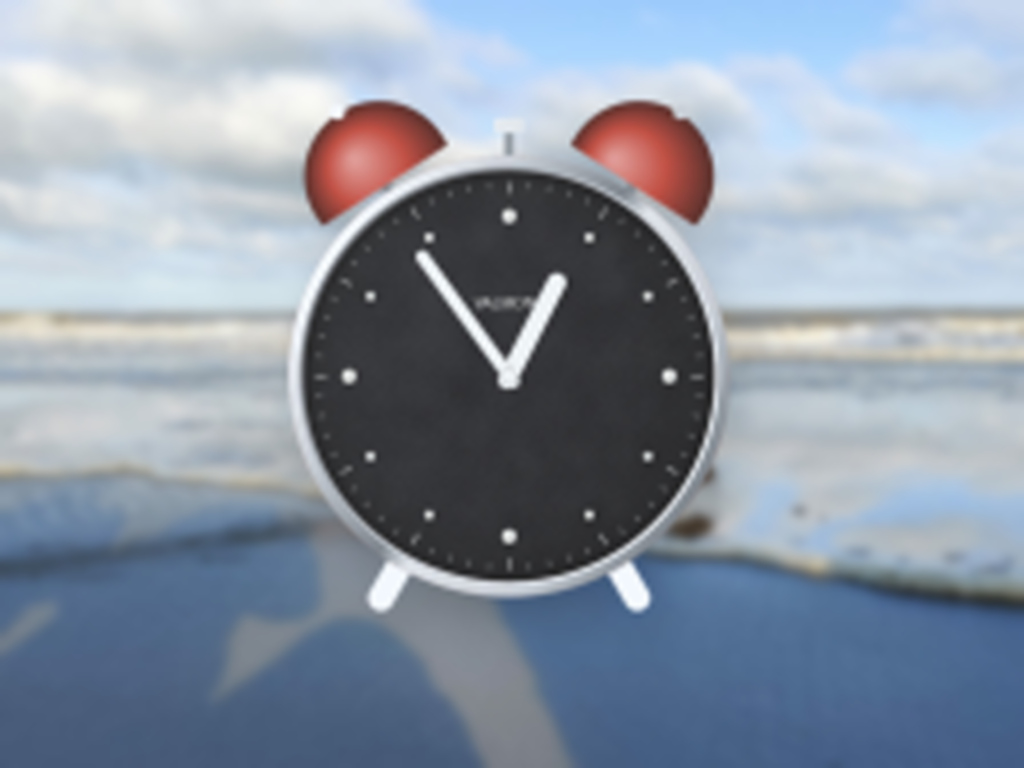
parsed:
**12:54**
